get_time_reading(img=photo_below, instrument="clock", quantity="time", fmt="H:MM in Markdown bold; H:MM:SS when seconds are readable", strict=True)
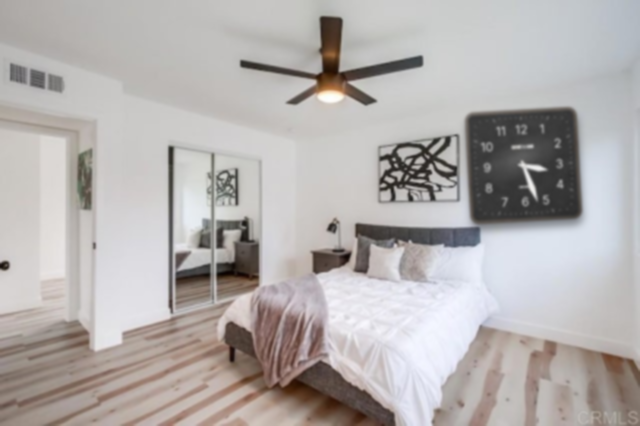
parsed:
**3:27**
